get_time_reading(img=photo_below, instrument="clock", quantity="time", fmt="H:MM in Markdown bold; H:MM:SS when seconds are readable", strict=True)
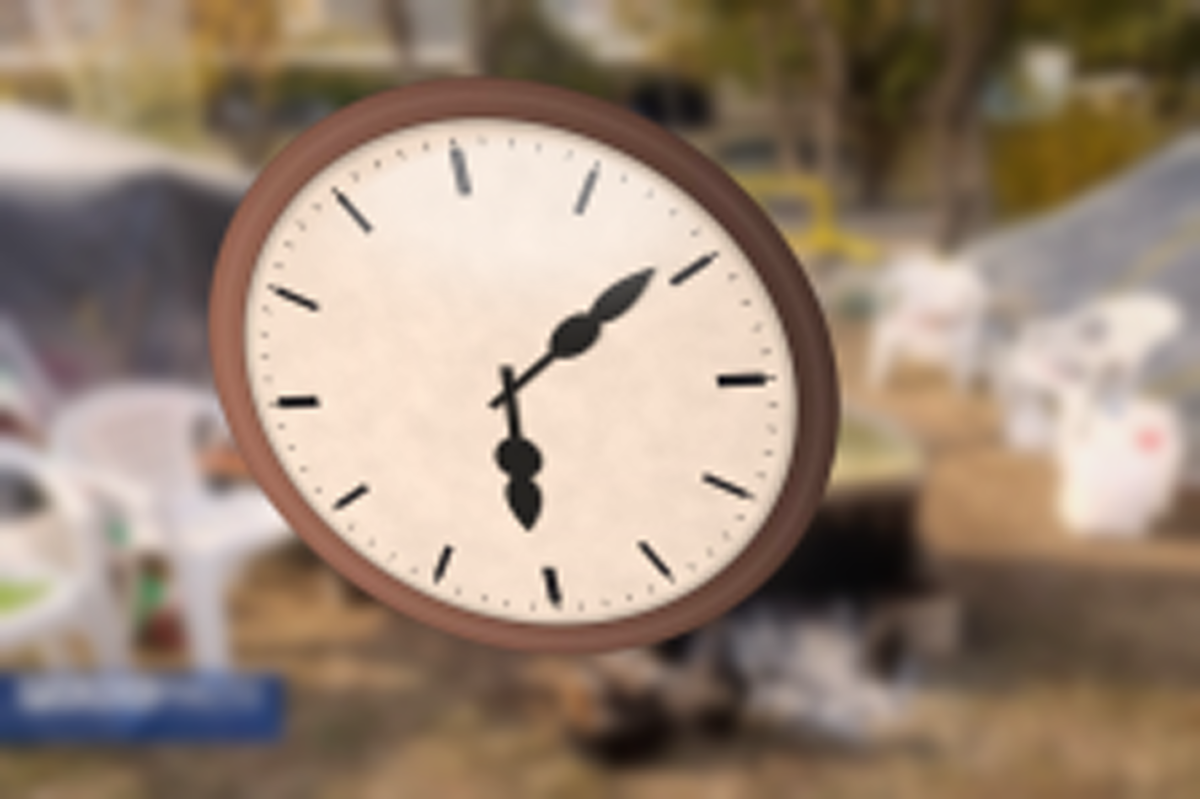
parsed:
**6:09**
